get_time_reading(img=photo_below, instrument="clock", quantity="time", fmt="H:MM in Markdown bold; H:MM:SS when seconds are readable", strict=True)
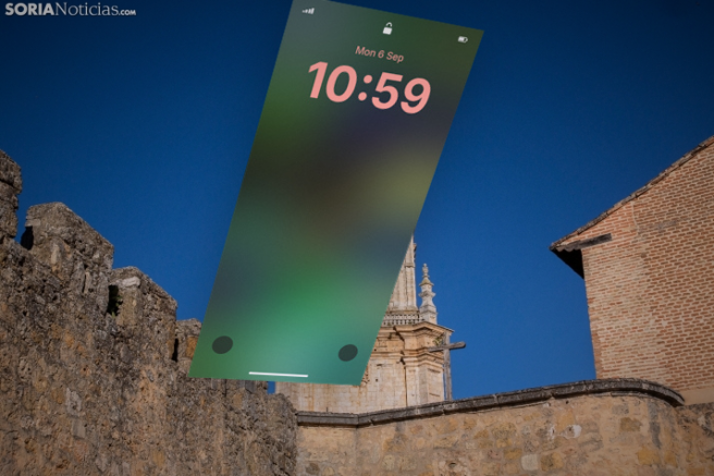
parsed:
**10:59**
